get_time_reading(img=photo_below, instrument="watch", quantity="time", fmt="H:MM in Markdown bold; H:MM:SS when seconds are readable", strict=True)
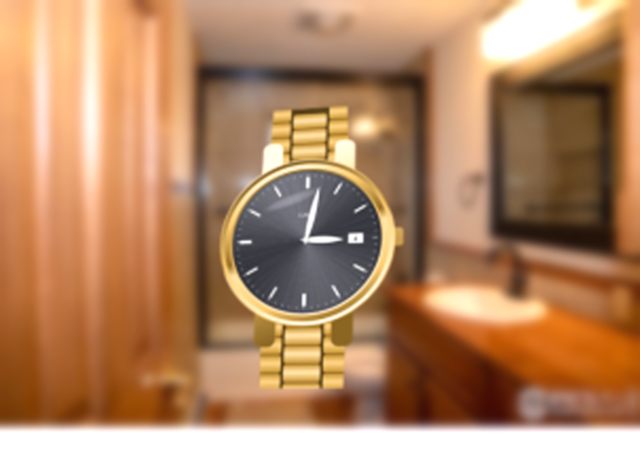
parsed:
**3:02**
